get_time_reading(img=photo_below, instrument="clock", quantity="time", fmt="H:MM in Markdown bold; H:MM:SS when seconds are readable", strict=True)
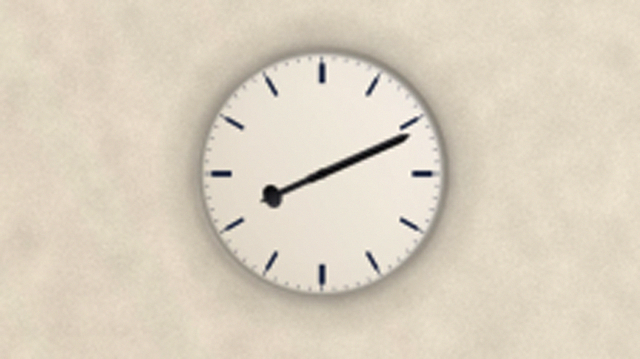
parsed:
**8:11**
